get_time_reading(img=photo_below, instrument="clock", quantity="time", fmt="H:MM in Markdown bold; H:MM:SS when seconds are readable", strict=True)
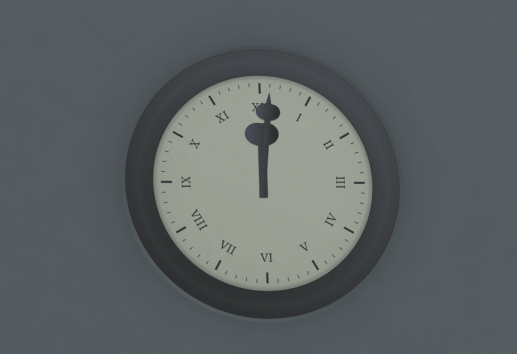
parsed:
**12:01**
